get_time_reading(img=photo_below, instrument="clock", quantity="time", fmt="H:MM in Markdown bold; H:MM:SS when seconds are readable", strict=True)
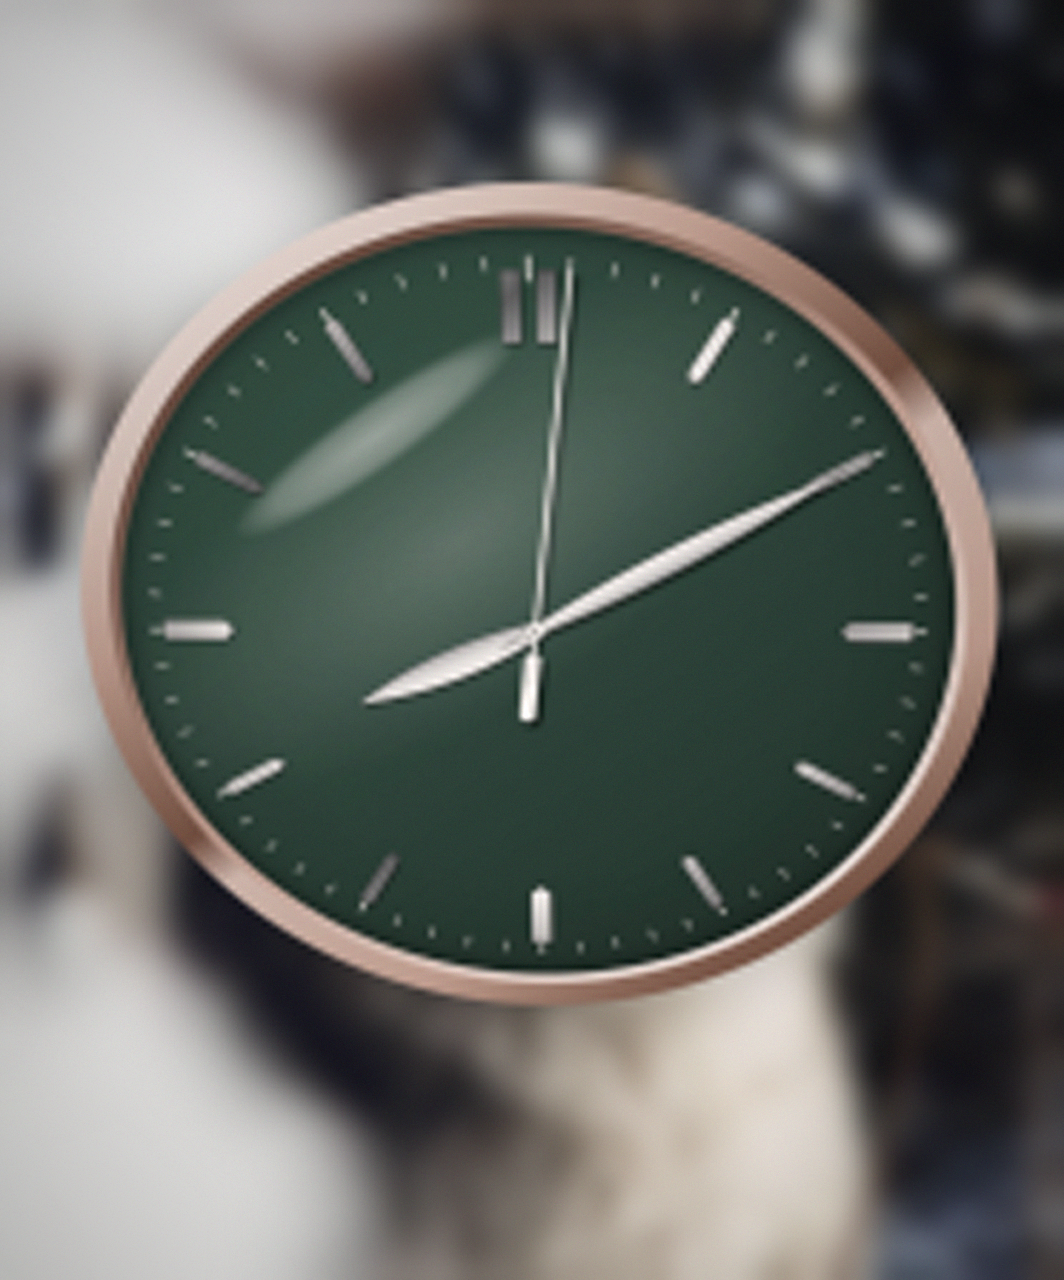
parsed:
**8:10:01**
